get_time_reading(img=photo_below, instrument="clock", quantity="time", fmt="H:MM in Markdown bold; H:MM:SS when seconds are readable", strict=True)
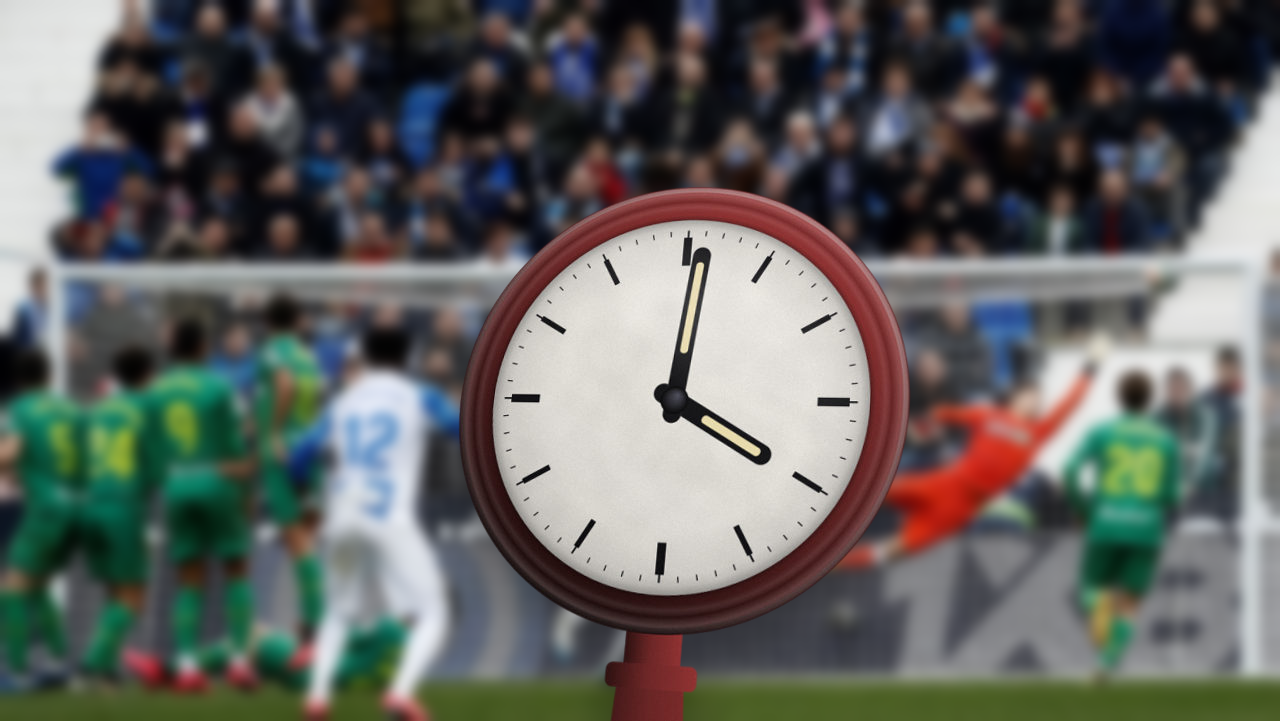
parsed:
**4:01**
